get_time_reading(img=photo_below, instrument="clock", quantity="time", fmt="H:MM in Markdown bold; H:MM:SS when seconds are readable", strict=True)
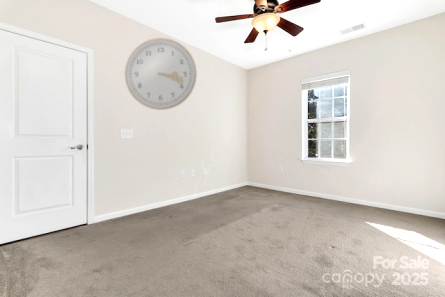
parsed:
**3:18**
